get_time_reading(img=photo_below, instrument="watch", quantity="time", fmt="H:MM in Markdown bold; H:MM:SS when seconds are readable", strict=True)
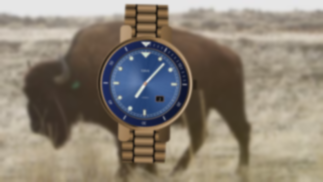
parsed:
**7:07**
